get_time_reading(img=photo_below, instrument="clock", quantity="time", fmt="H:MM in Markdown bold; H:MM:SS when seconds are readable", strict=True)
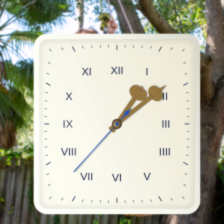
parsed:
**1:08:37**
